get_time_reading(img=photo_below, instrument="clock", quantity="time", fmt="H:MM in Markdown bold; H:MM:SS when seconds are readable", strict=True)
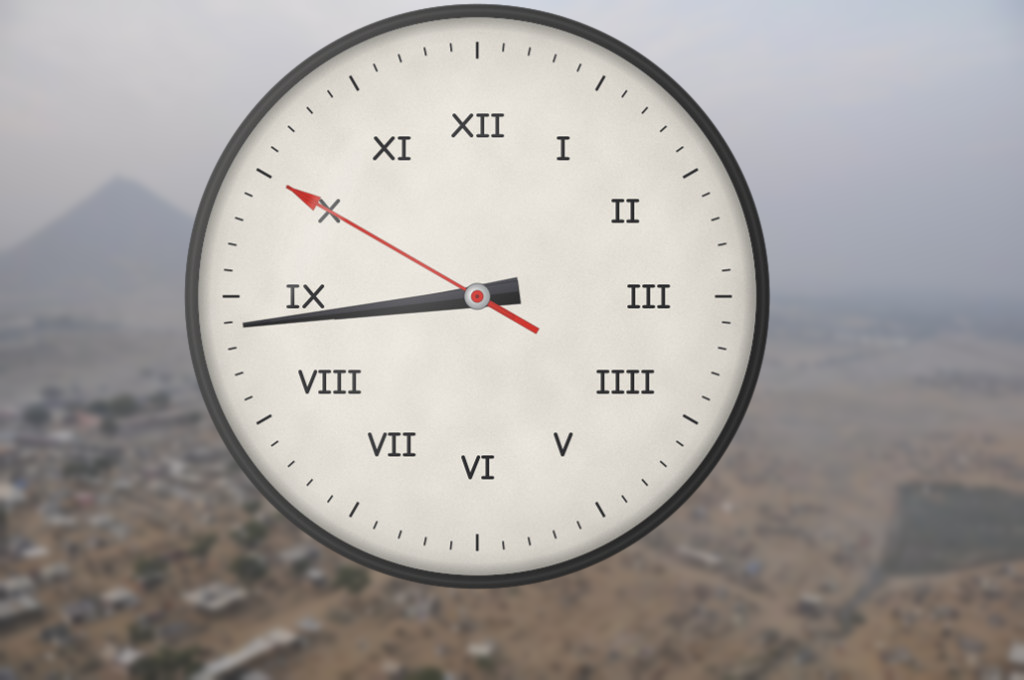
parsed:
**8:43:50**
